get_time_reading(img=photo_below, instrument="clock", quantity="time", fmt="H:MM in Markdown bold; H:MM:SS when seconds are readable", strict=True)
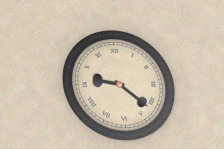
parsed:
**9:22**
